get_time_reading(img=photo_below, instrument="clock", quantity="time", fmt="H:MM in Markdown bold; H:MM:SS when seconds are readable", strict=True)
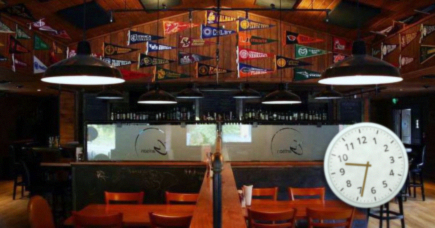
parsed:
**9:34**
